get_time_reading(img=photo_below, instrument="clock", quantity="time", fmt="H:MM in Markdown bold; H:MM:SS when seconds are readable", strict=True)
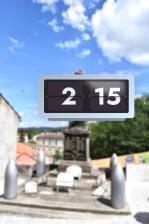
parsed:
**2:15**
